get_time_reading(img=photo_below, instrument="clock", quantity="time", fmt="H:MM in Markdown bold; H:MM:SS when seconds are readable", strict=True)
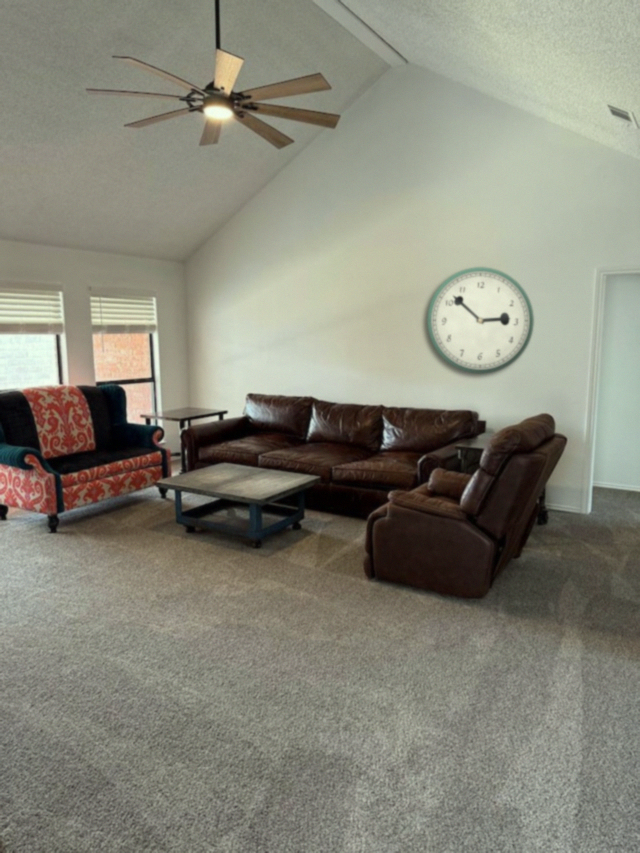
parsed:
**2:52**
